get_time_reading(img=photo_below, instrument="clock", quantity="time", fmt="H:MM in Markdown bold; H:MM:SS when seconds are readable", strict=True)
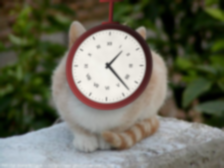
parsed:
**1:23**
